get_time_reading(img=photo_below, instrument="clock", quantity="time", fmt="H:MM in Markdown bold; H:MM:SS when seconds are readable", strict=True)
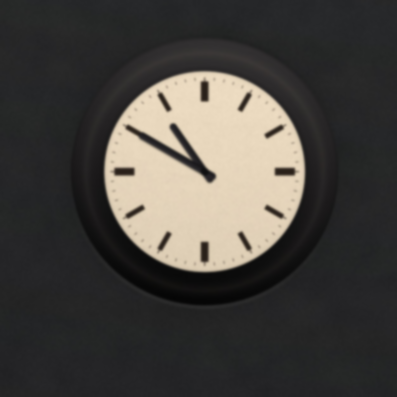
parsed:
**10:50**
